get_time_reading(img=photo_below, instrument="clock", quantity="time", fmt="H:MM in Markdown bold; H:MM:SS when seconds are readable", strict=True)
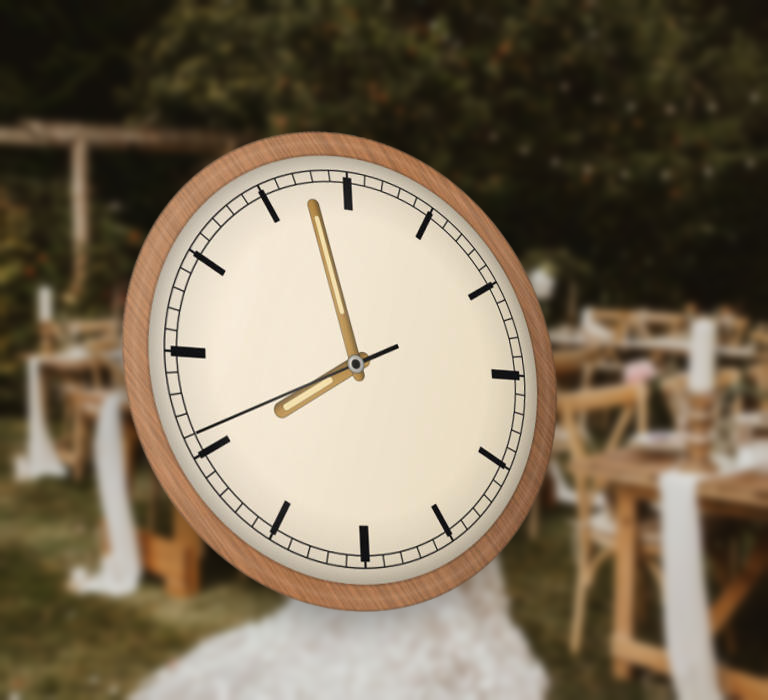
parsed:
**7:57:41**
